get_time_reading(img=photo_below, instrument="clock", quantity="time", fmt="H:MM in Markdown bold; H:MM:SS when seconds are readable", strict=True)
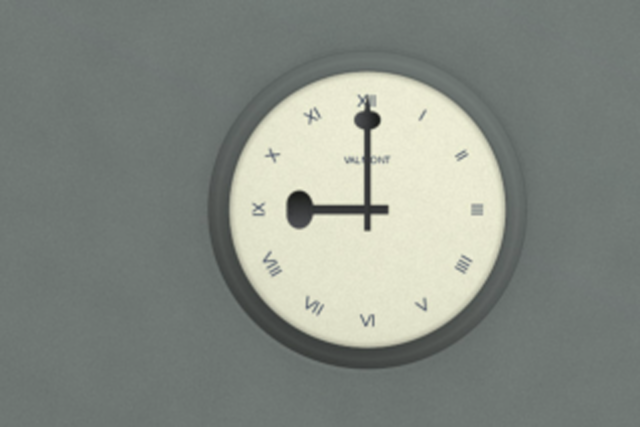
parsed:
**9:00**
